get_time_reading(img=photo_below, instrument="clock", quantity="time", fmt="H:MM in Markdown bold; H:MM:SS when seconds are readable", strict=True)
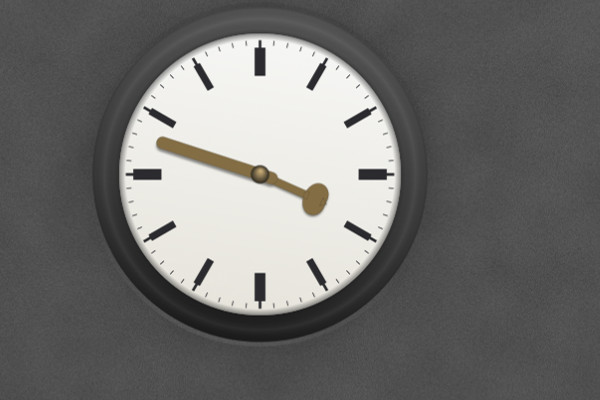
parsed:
**3:48**
